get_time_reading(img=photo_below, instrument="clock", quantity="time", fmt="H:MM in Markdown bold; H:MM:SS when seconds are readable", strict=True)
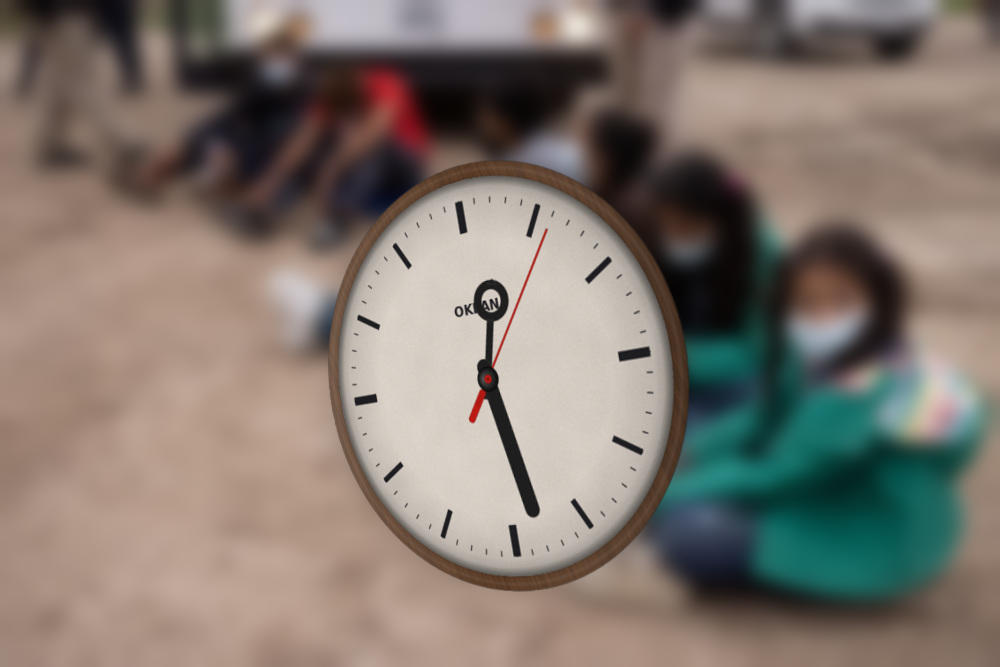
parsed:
**12:28:06**
